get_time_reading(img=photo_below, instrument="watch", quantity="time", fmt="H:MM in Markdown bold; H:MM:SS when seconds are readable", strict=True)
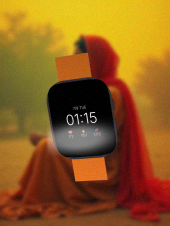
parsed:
**1:15**
